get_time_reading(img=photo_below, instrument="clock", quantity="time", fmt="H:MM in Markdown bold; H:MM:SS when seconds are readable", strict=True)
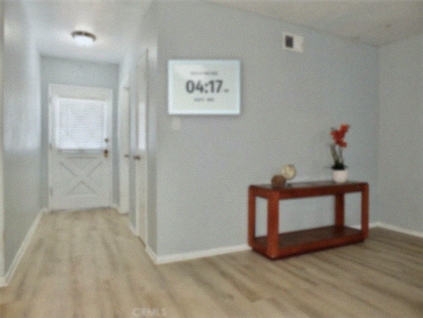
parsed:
**4:17**
